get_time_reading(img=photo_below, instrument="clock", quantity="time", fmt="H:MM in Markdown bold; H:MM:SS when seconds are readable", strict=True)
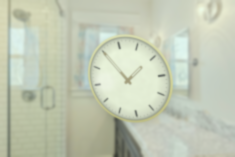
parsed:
**1:55**
